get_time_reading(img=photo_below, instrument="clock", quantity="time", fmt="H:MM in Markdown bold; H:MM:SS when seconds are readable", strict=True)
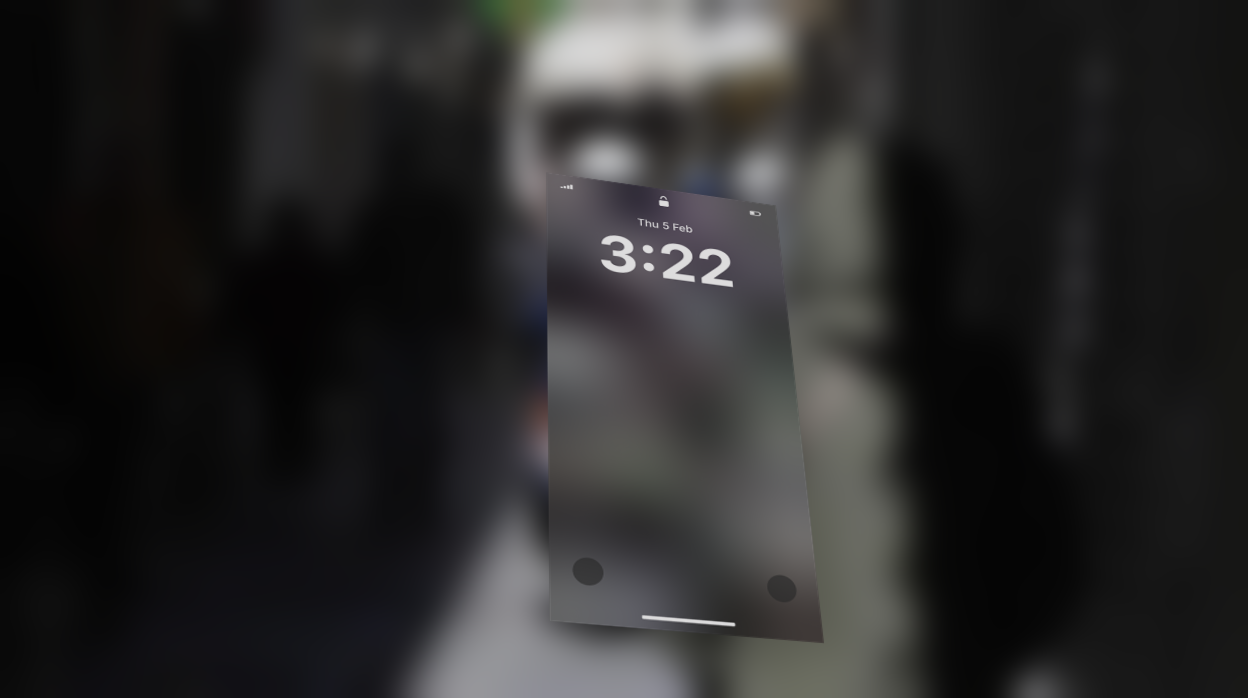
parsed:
**3:22**
